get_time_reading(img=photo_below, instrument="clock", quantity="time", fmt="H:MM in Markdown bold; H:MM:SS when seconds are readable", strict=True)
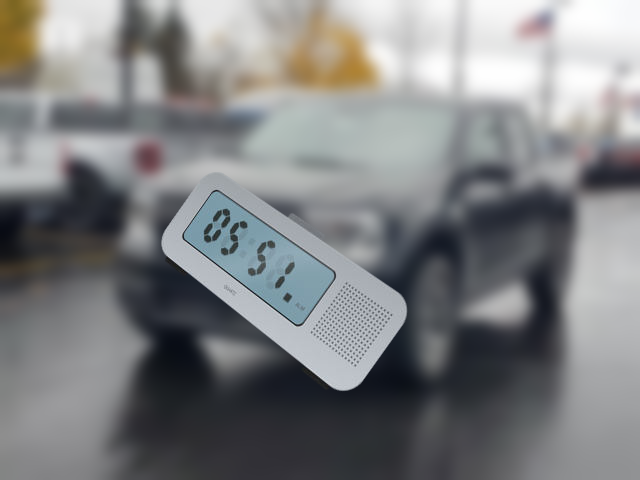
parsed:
**5:51**
